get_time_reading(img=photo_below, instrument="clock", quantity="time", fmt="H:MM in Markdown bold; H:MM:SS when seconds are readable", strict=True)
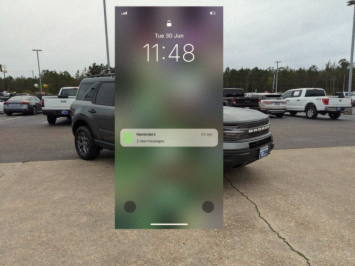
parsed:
**11:48**
